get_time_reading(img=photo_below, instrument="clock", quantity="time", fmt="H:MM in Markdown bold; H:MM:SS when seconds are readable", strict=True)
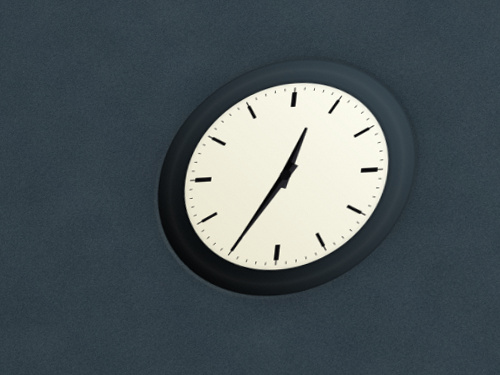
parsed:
**12:35**
